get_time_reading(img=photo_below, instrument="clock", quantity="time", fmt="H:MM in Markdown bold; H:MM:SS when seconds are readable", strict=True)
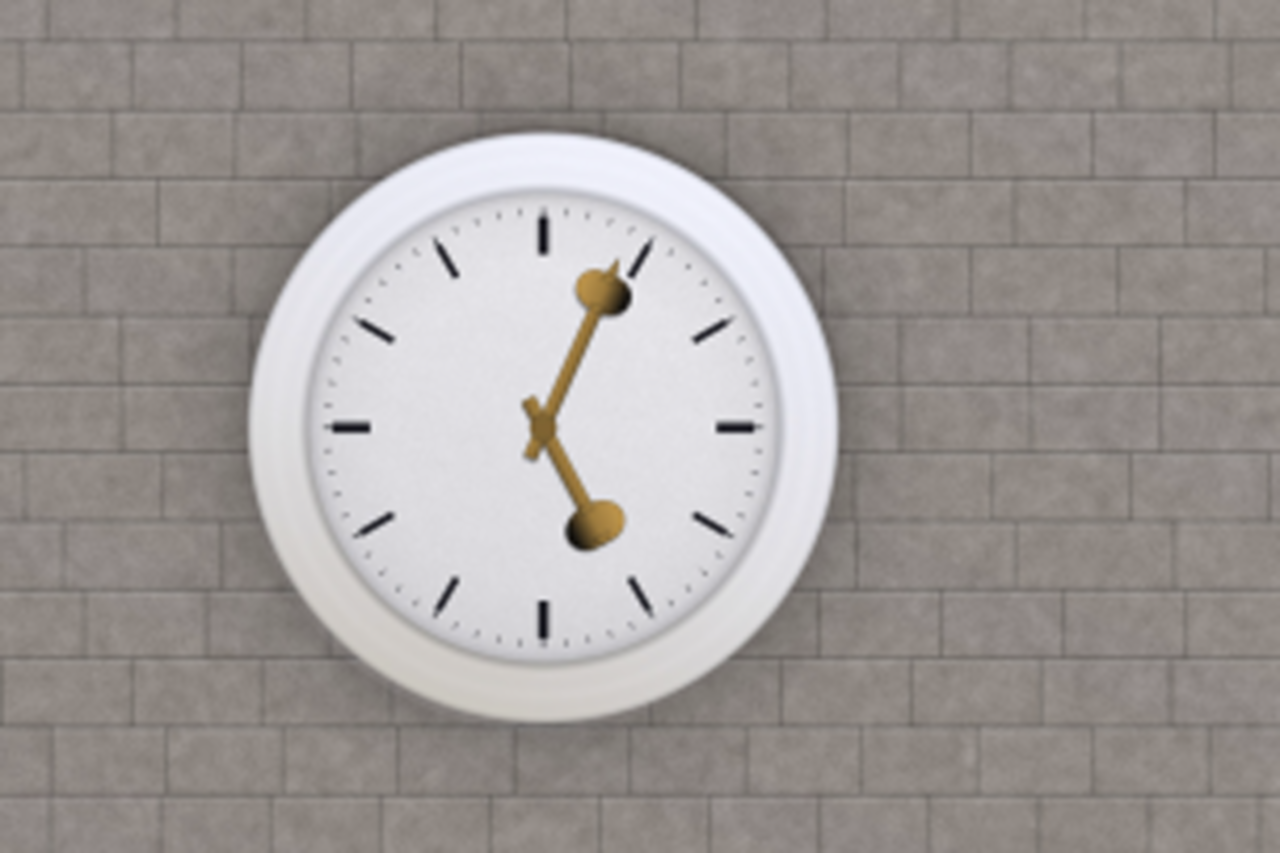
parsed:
**5:04**
